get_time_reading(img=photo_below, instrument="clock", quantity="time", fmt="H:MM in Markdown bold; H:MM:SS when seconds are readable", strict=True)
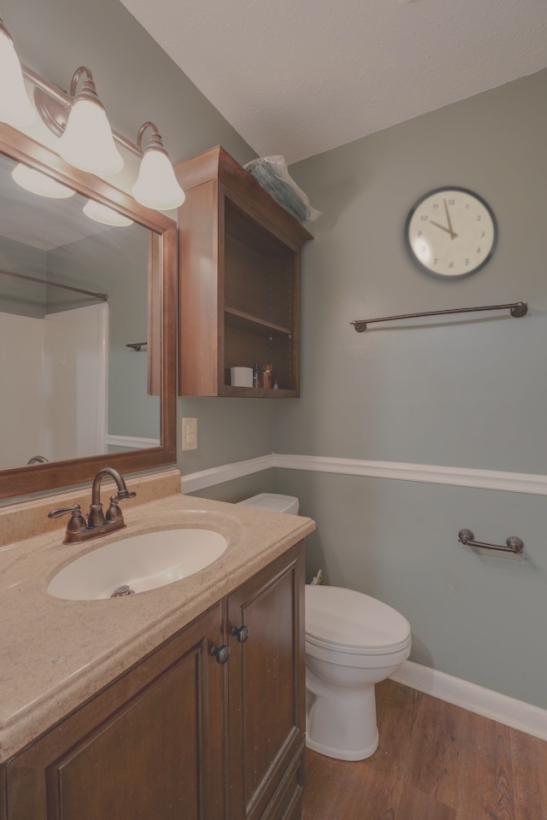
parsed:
**9:58**
